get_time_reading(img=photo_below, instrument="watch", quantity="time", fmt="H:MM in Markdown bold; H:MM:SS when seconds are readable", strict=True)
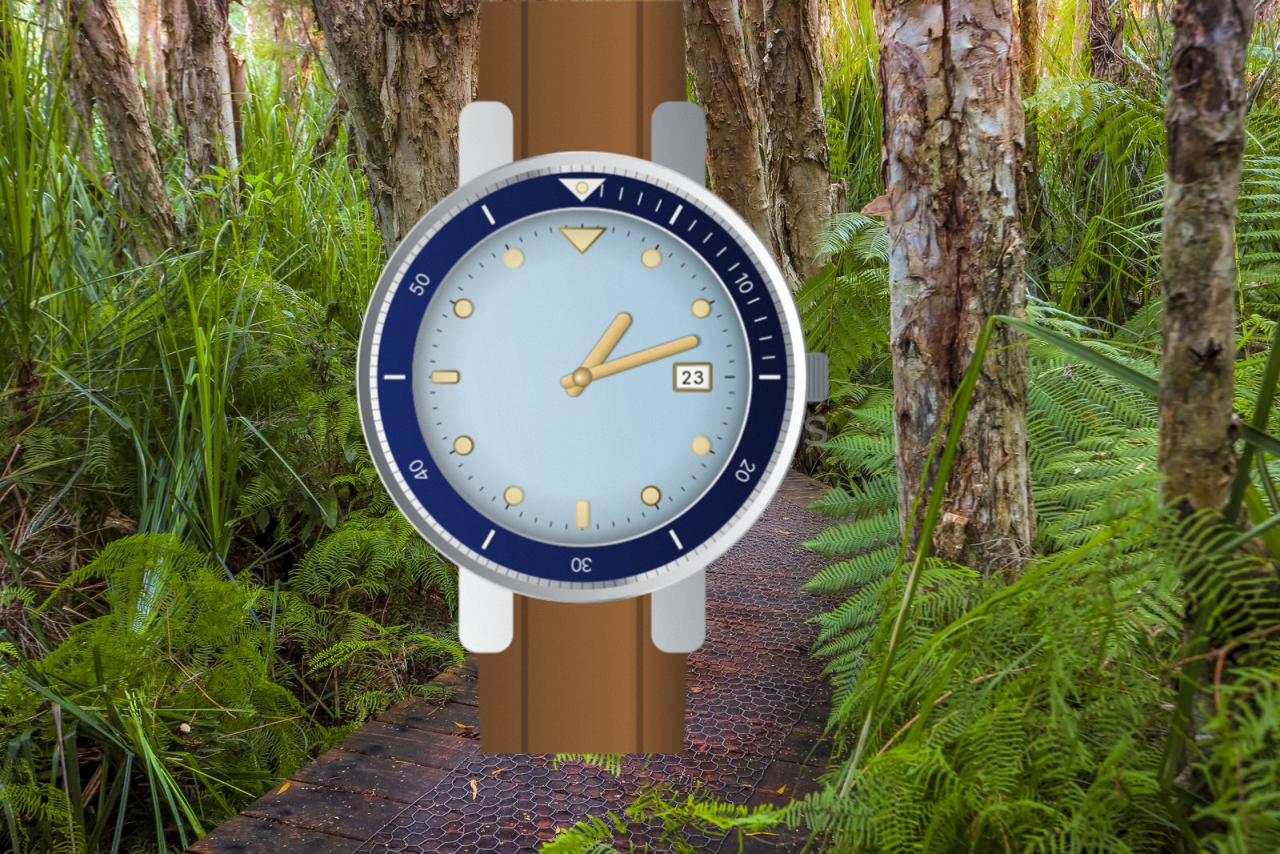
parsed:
**1:12**
